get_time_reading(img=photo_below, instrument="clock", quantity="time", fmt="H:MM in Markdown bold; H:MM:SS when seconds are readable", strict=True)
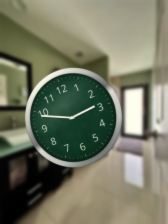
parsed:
**2:49**
